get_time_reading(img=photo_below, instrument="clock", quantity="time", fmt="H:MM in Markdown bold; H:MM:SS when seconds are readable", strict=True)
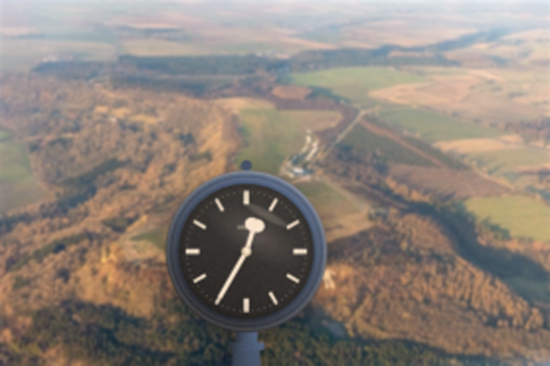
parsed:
**12:35**
